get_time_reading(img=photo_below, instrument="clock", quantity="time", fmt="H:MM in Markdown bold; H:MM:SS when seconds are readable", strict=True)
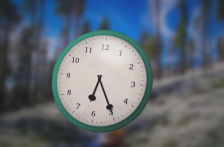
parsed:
**6:25**
